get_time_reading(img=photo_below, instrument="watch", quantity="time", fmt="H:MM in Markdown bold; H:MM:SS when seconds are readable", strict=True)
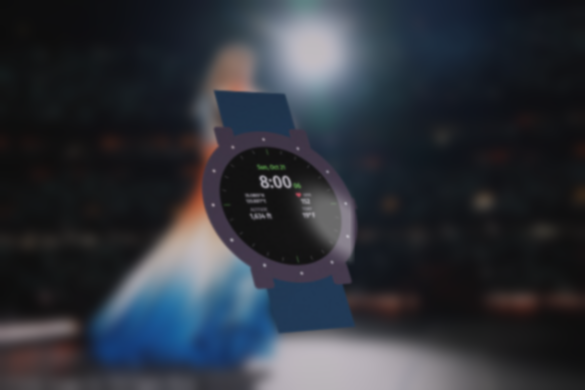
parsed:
**8:00**
